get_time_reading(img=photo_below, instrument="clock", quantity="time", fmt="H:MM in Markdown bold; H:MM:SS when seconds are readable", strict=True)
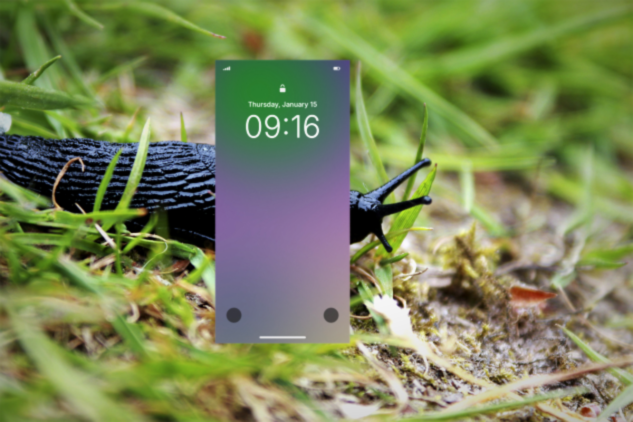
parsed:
**9:16**
